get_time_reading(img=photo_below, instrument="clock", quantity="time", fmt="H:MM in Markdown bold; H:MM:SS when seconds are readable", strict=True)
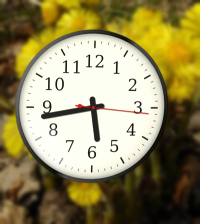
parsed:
**5:43:16**
